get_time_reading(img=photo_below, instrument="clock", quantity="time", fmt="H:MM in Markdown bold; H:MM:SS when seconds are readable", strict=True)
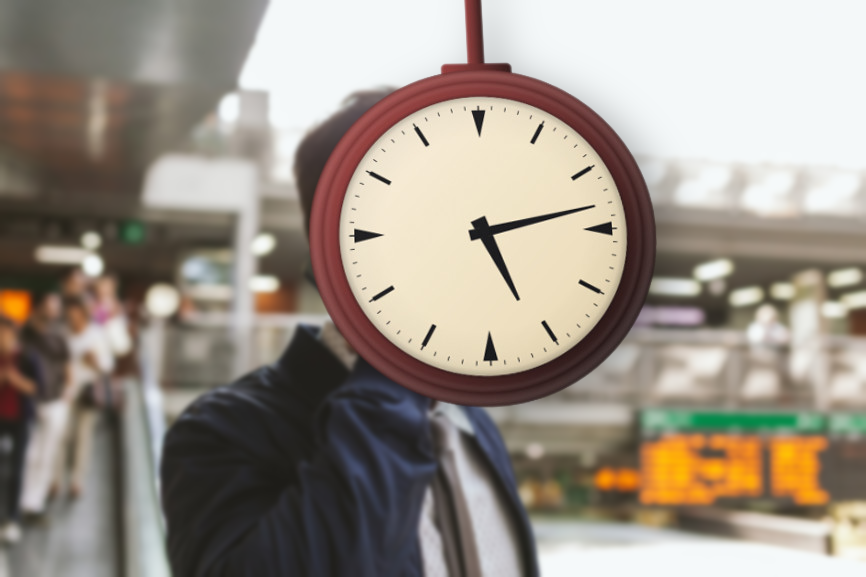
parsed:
**5:13**
